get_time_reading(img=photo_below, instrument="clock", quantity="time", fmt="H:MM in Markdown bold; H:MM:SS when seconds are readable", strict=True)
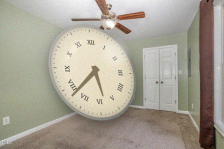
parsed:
**5:38**
